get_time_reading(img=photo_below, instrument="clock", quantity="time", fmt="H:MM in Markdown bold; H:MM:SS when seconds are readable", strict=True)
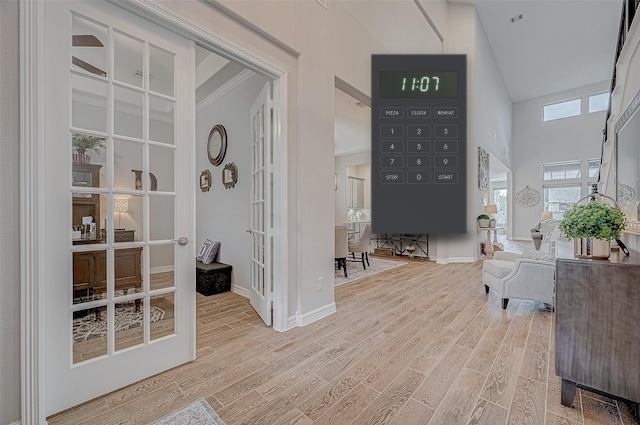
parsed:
**11:07**
